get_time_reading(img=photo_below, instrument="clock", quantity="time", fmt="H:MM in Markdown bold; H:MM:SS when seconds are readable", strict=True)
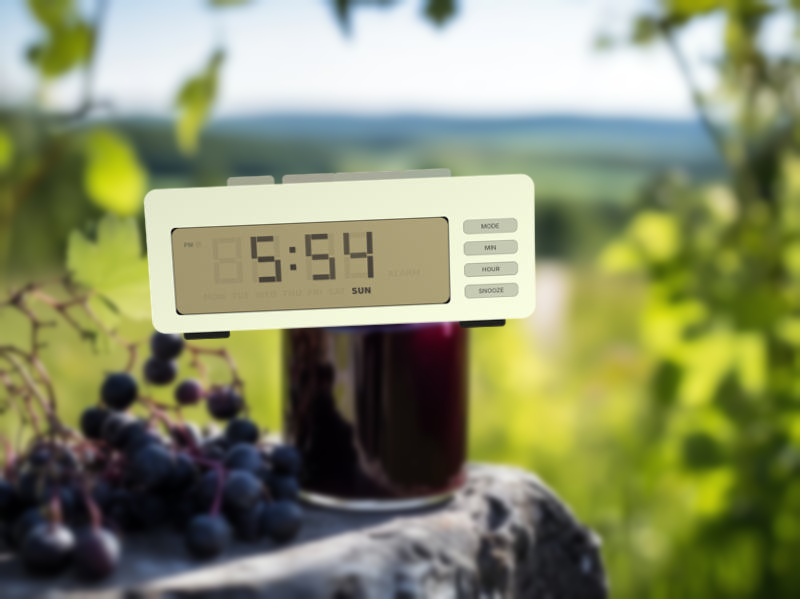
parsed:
**5:54**
